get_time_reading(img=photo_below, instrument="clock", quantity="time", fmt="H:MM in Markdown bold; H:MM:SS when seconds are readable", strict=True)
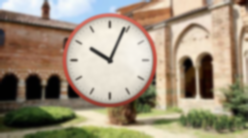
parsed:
**10:04**
